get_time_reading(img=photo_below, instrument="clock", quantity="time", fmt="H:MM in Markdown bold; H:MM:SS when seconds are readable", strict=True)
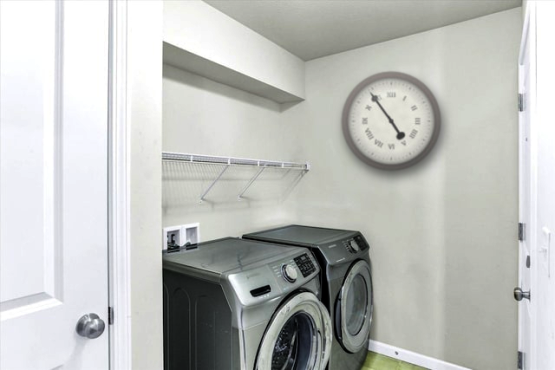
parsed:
**4:54**
